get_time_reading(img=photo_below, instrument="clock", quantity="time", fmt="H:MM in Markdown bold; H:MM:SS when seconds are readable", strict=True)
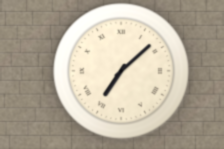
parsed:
**7:08**
